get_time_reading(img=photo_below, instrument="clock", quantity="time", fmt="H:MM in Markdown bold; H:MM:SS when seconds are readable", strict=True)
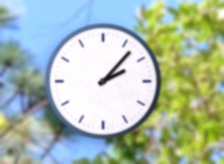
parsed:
**2:07**
